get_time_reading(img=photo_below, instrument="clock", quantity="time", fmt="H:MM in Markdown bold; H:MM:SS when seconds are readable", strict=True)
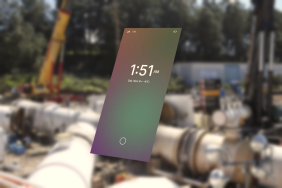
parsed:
**1:51**
